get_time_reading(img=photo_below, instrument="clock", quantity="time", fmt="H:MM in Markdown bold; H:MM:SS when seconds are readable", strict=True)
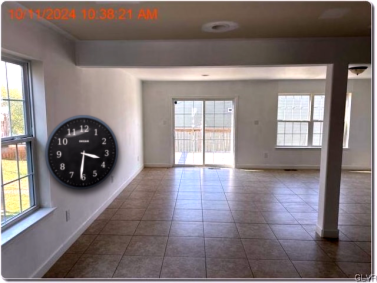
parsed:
**3:31**
